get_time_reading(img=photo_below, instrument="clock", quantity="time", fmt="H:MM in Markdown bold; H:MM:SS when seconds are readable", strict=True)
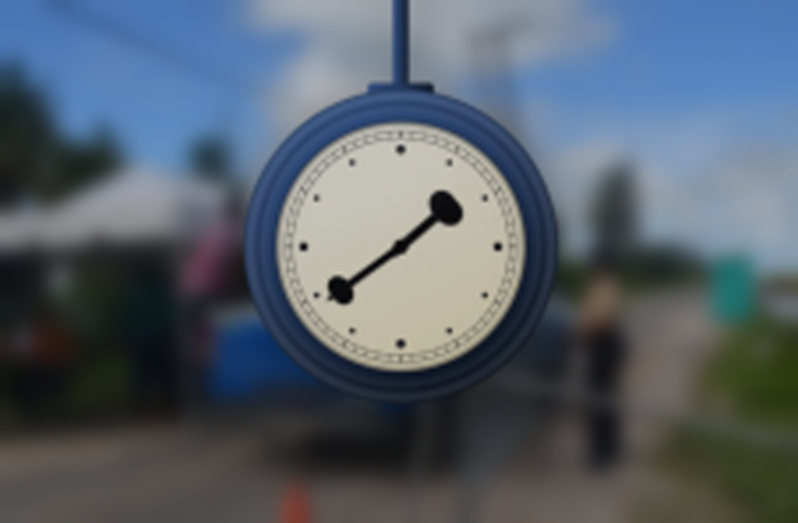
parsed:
**1:39**
